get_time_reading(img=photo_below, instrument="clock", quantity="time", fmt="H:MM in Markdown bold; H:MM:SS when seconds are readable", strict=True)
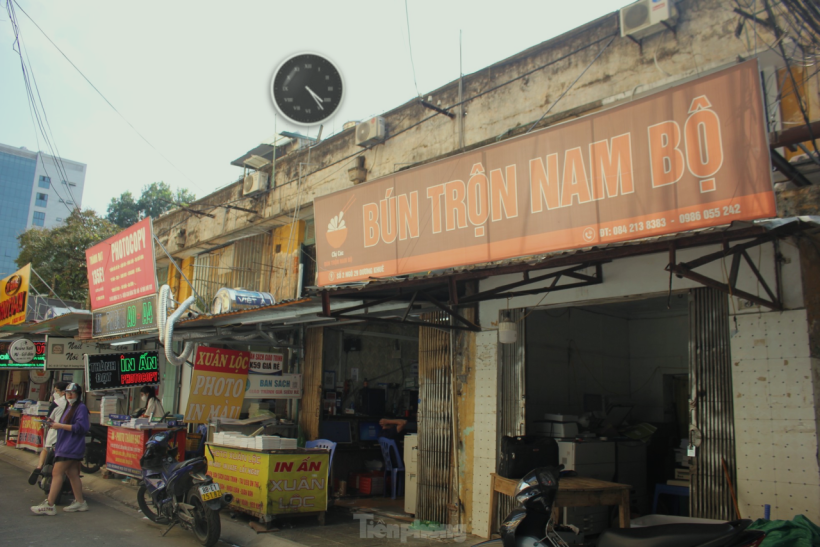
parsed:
**4:24**
